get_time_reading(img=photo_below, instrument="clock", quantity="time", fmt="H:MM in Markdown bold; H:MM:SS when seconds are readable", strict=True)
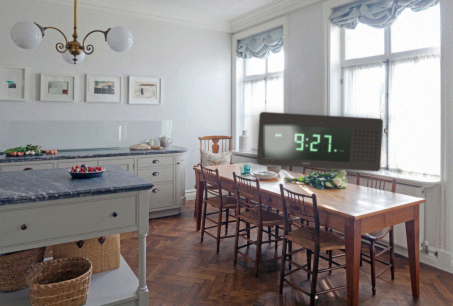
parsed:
**9:27**
